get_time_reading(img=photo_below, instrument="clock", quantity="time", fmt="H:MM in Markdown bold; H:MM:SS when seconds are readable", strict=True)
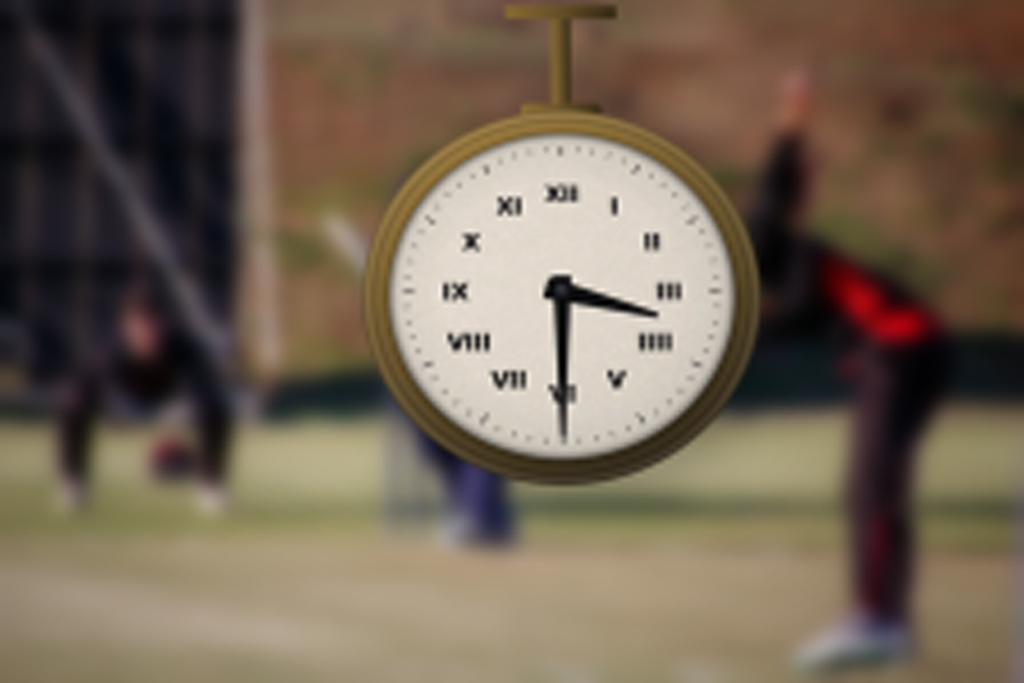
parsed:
**3:30**
